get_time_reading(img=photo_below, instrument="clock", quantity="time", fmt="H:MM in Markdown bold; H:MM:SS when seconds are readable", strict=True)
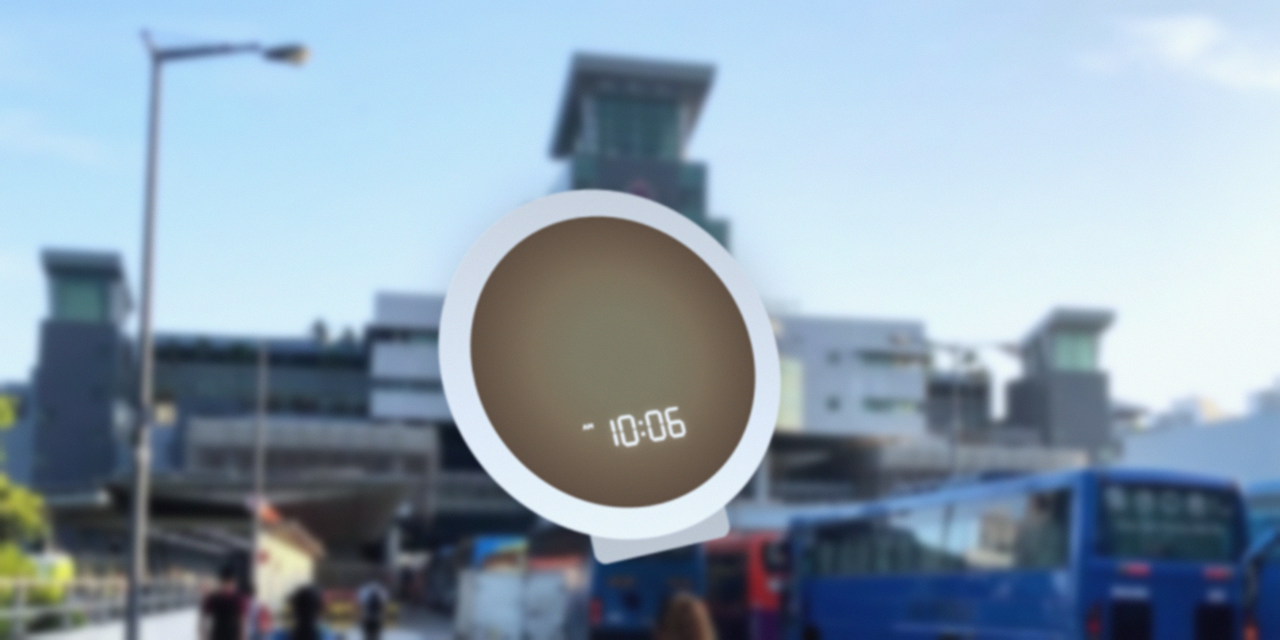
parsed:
**10:06**
